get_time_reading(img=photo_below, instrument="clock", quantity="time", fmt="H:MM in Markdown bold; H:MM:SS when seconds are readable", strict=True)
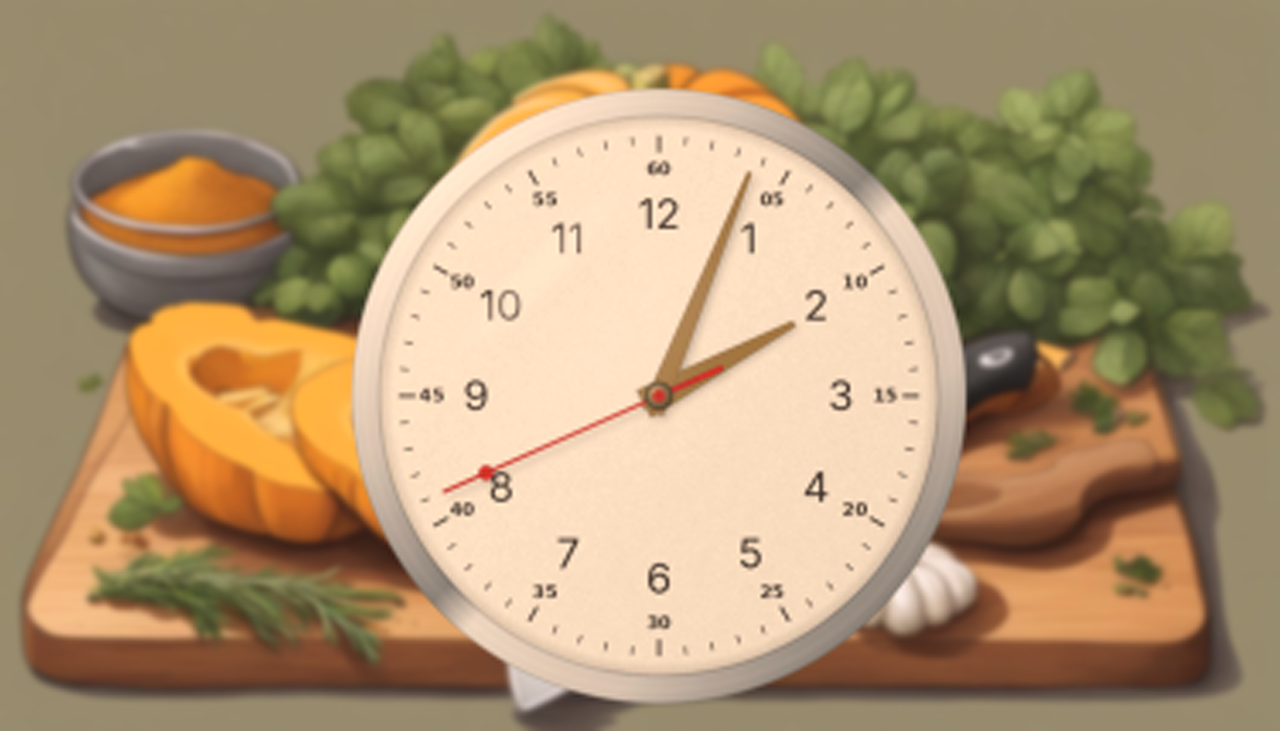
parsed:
**2:03:41**
